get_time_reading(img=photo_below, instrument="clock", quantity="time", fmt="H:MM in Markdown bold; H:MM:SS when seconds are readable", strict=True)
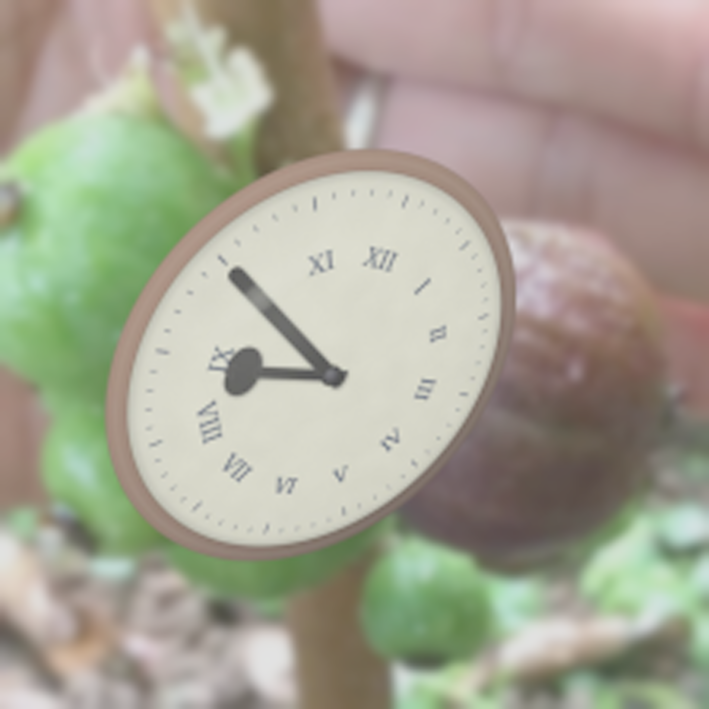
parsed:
**8:50**
